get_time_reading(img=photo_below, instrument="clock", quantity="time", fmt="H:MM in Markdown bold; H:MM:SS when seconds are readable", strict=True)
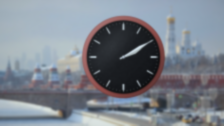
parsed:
**2:10**
